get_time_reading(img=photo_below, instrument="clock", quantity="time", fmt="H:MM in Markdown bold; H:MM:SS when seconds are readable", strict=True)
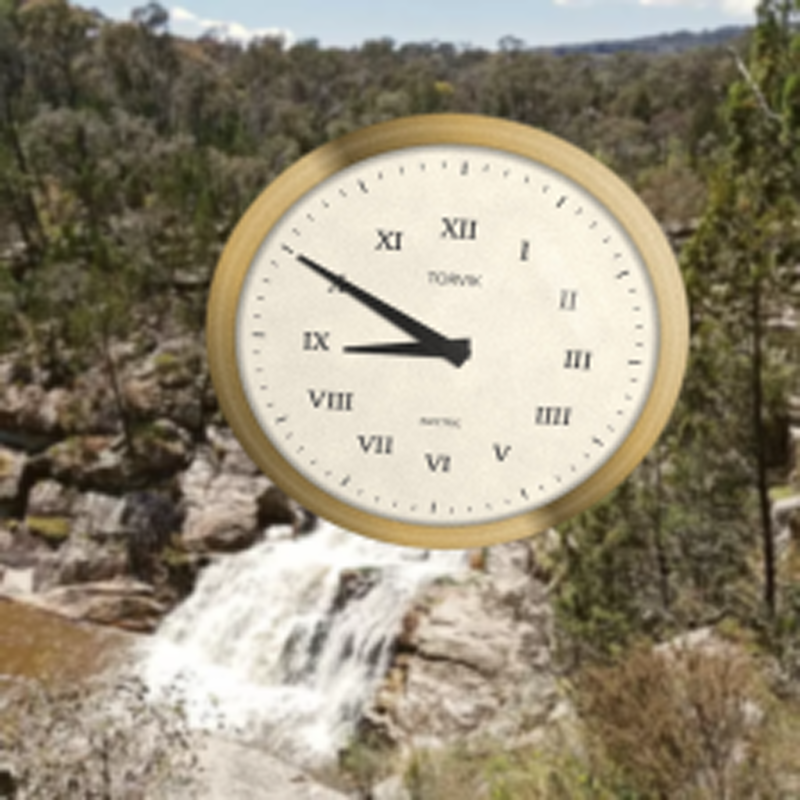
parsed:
**8:50**
